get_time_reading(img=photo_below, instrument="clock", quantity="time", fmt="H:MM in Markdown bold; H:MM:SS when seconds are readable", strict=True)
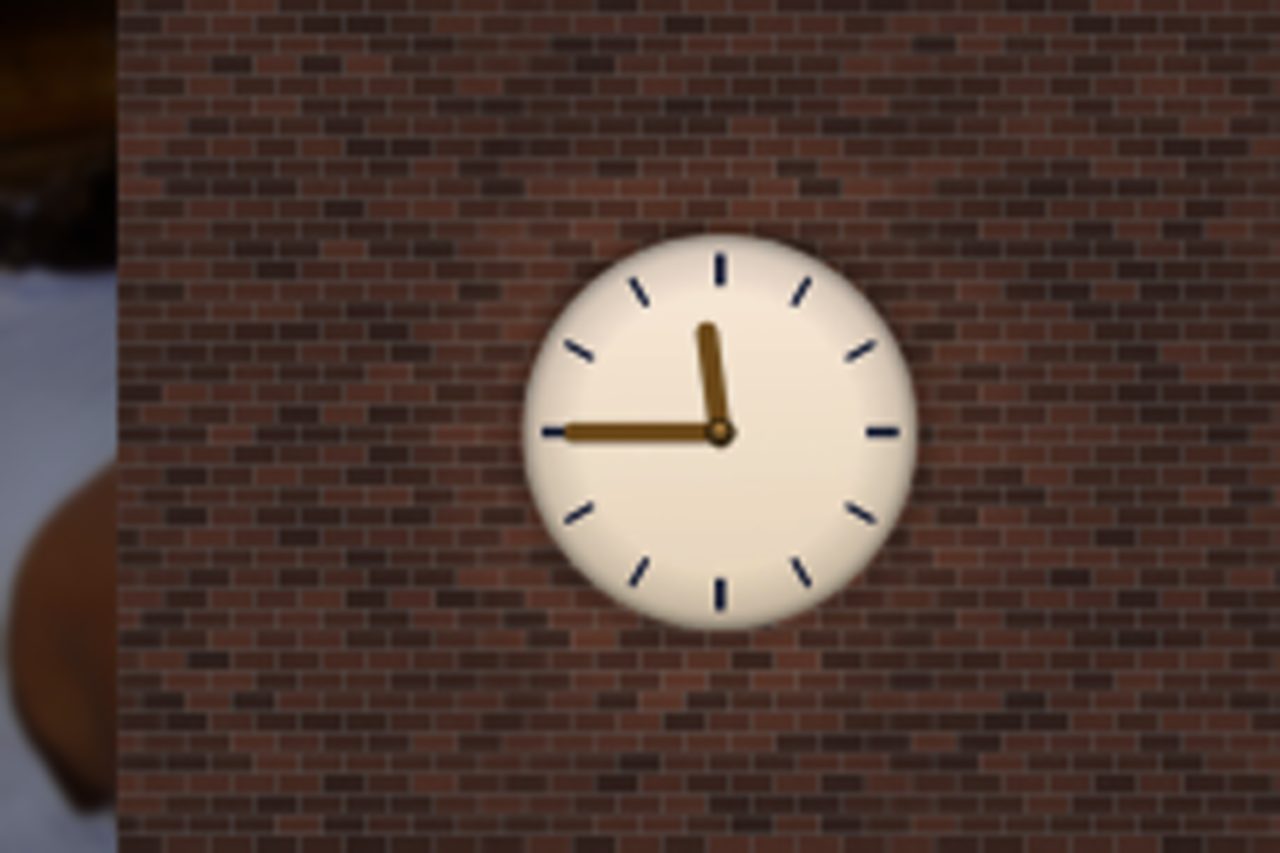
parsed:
**11:45**
